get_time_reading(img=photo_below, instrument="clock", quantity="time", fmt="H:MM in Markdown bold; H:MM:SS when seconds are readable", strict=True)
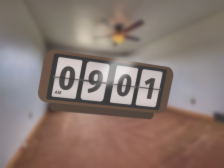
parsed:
**9:01**
